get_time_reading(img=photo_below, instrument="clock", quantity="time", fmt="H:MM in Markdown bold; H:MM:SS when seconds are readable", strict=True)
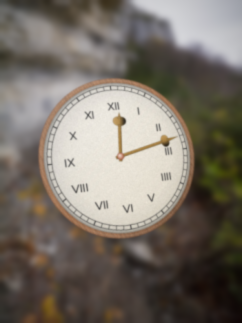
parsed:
**12:13**
